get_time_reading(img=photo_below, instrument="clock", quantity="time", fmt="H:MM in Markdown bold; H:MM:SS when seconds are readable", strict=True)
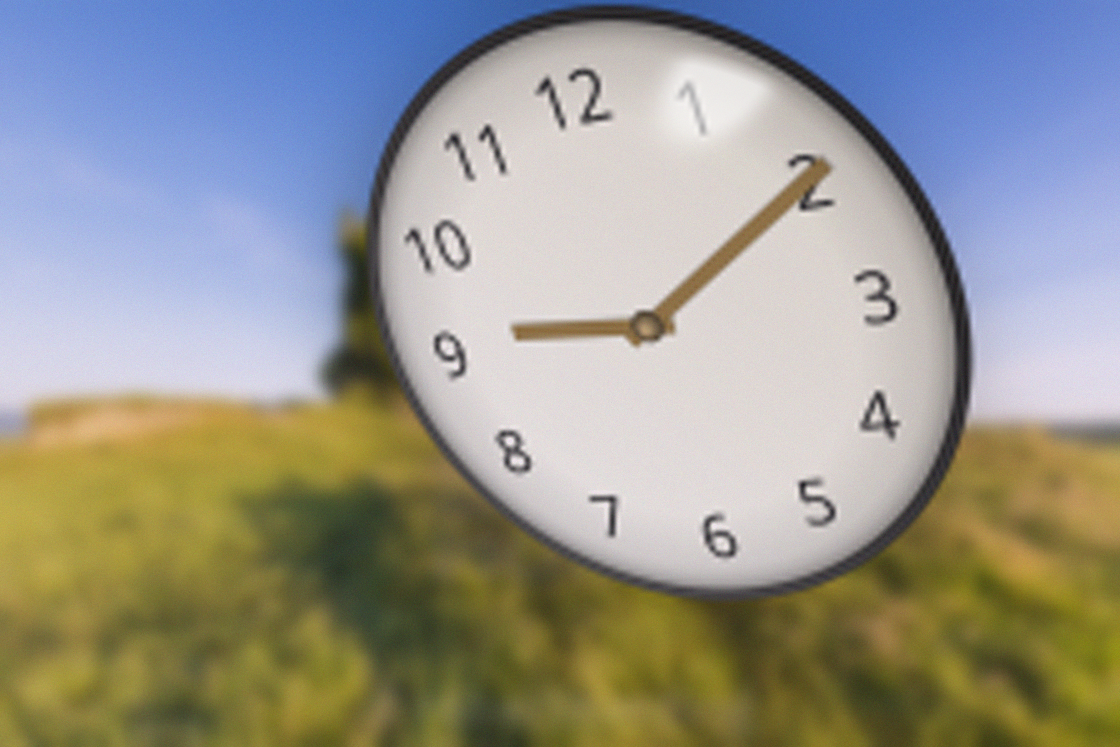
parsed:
**9:10**
